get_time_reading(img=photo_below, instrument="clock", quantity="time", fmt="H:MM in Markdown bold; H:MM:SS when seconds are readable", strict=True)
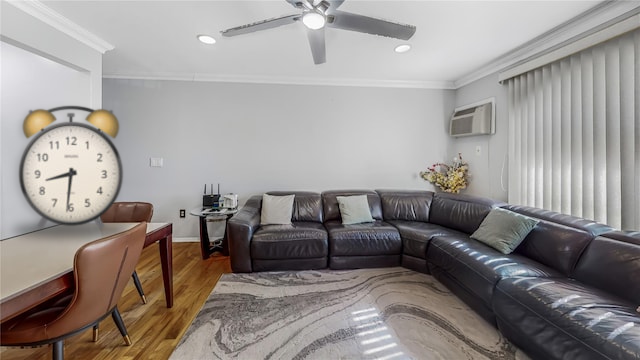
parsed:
**8:31**
